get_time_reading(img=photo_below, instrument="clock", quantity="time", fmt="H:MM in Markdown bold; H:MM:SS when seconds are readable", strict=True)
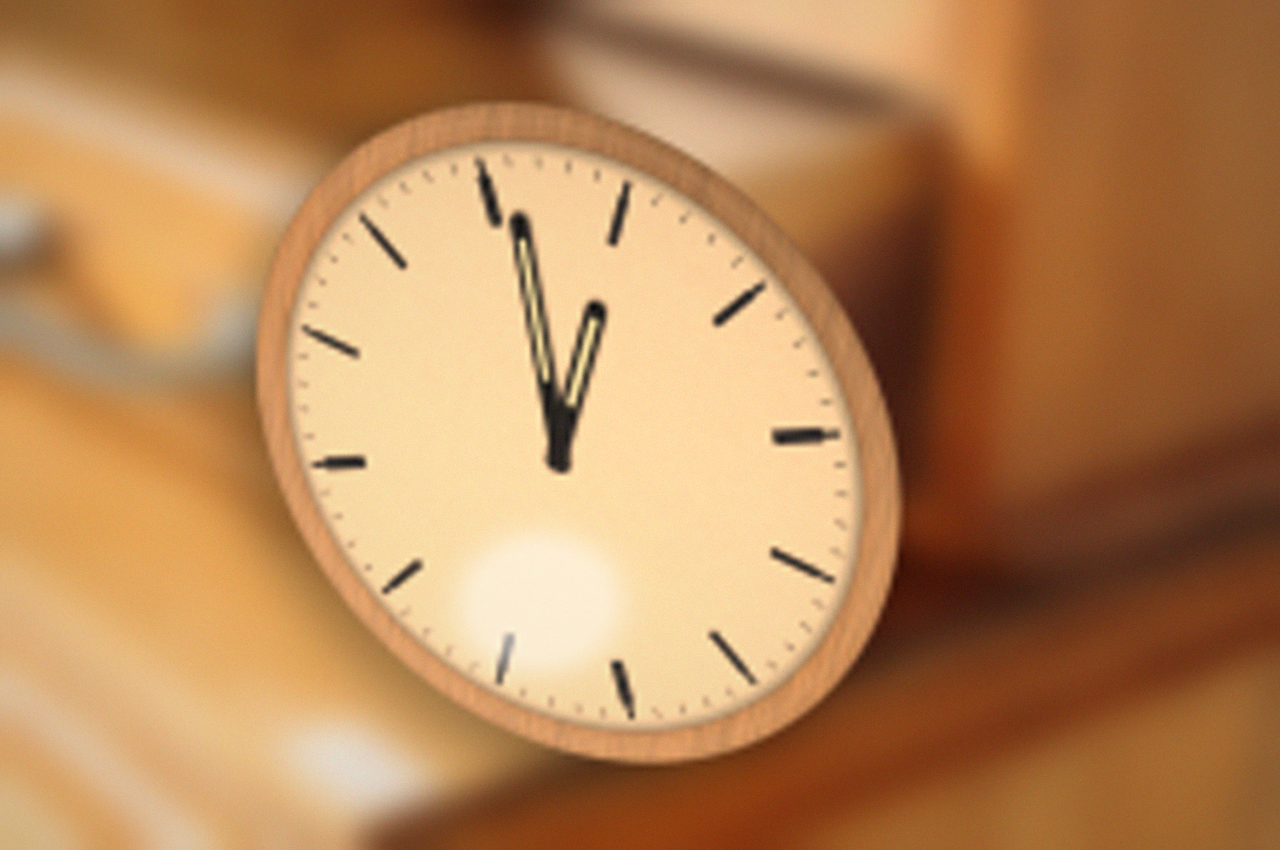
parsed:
**1:01**
